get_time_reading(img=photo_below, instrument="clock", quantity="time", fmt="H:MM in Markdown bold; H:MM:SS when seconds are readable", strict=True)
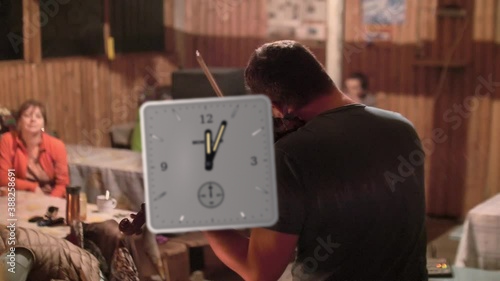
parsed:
**12:04**
